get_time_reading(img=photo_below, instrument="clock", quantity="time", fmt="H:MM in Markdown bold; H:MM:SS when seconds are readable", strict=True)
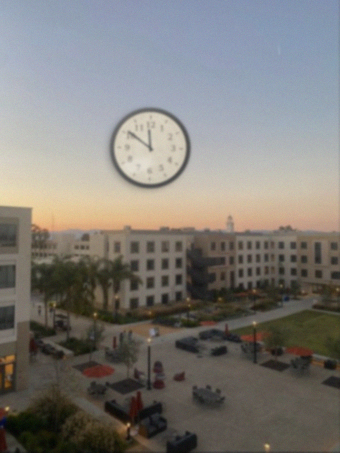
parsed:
**11:51**
